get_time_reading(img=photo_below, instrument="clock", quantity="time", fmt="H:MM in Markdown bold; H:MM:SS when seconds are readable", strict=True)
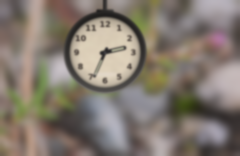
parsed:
**2:34**
